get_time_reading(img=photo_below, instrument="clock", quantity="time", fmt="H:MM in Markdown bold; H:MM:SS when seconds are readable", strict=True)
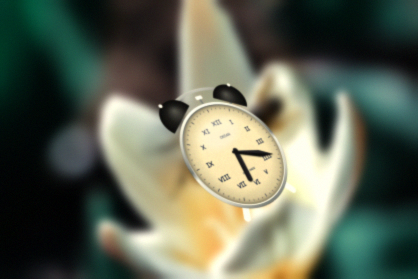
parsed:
**6:19**
